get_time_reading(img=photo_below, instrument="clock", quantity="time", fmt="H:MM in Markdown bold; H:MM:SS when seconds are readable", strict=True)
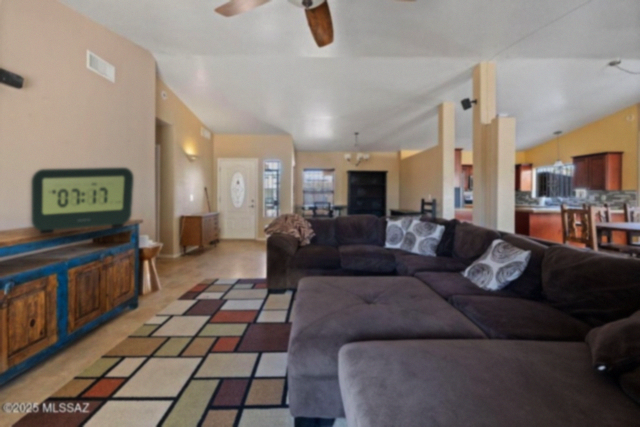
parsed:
**7:17**
